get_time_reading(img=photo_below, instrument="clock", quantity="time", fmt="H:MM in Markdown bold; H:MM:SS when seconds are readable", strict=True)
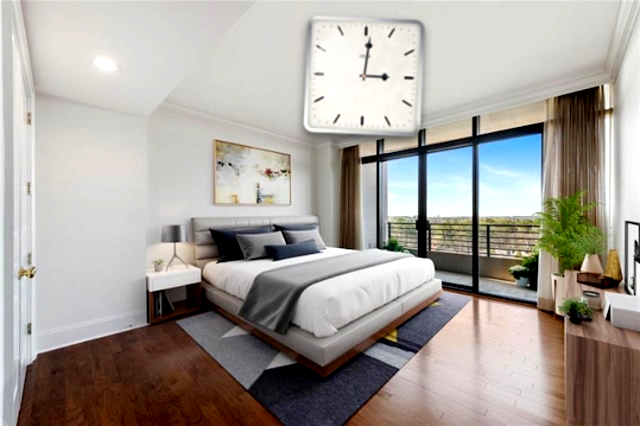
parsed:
**3:01**
